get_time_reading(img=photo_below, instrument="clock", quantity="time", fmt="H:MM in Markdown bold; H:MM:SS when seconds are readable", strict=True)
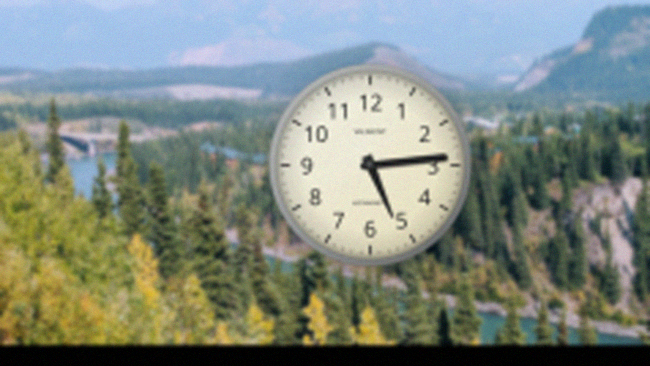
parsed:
**5:14**
